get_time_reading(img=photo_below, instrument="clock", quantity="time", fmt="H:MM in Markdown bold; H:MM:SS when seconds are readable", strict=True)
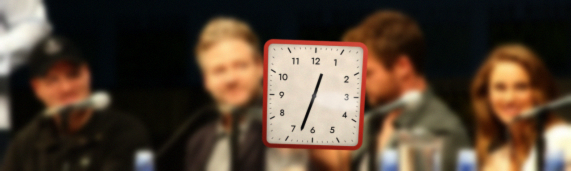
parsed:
**12:33**
